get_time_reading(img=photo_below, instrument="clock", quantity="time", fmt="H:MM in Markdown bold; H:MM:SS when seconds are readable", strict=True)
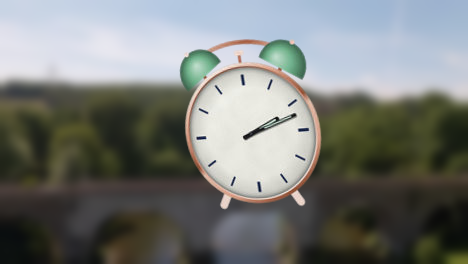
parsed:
**2:12**
